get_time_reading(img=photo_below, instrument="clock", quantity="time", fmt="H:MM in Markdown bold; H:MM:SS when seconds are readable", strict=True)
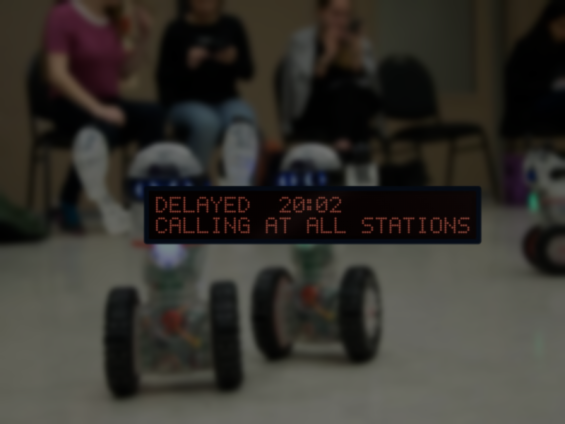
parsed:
**20:02**
